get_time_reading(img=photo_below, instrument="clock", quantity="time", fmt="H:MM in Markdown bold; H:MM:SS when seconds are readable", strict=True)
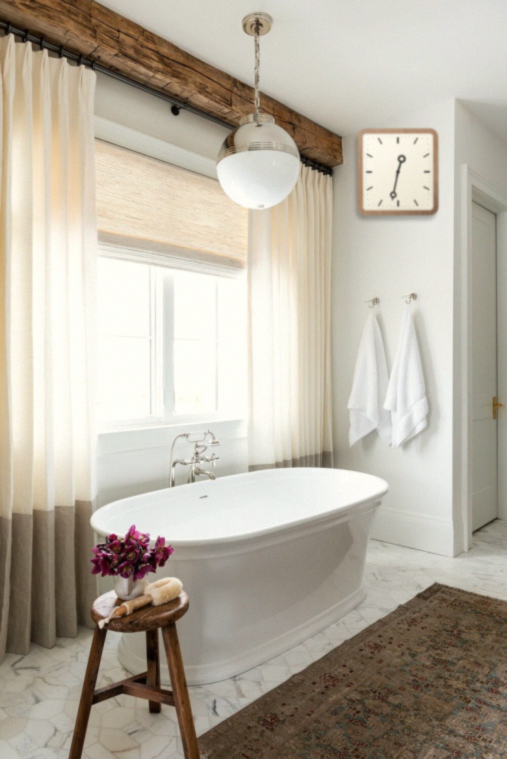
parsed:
**12:32**
